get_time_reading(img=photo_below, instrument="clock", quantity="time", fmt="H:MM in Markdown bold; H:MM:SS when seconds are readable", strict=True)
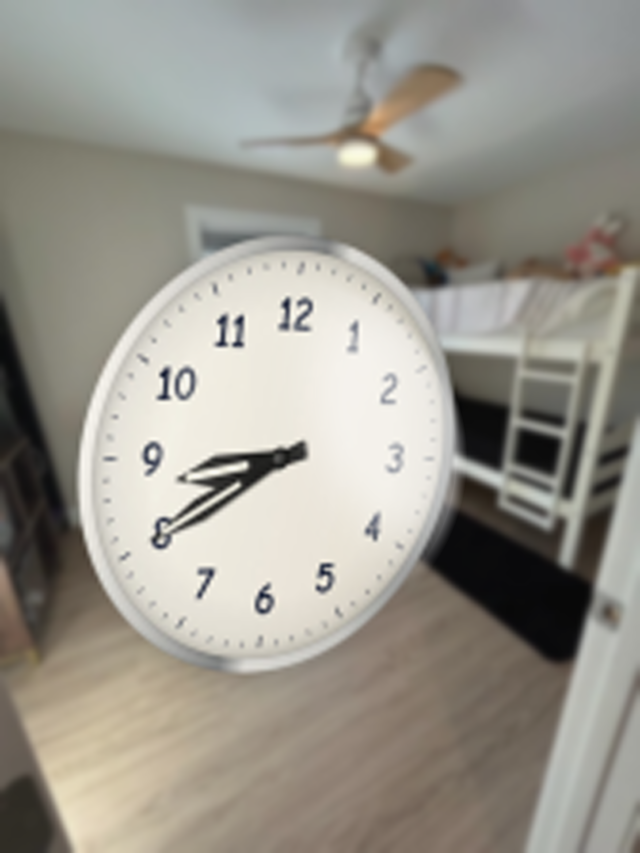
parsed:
**8:40**
